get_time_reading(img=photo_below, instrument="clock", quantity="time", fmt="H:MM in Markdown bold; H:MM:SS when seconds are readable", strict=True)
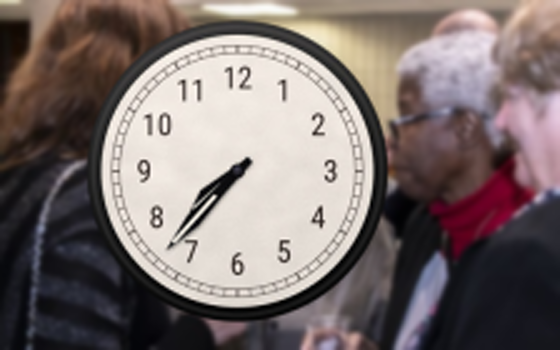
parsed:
**7:37**
